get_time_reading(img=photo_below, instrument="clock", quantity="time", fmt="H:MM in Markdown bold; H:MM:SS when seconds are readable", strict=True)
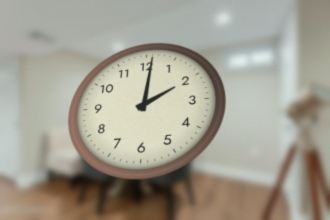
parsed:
**2:01**
